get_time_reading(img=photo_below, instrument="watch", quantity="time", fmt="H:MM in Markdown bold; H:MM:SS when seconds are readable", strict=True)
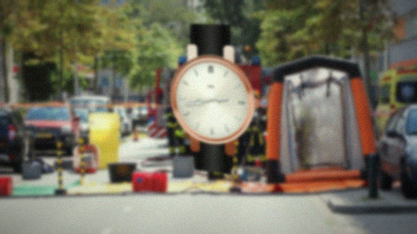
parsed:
**2:43**
